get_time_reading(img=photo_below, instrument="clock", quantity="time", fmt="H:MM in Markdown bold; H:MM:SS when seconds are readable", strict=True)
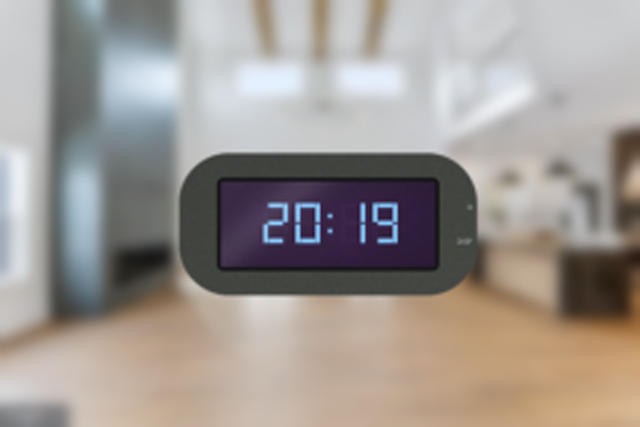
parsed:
**20:19**
